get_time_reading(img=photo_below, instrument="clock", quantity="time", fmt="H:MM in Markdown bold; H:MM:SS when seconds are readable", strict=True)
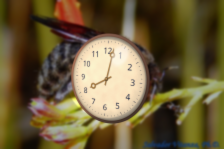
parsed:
**8:02**
